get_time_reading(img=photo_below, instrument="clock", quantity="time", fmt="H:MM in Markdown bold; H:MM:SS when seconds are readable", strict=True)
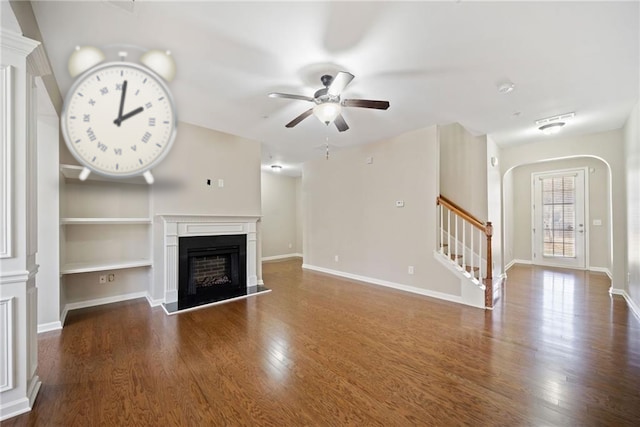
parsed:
**2:01**
